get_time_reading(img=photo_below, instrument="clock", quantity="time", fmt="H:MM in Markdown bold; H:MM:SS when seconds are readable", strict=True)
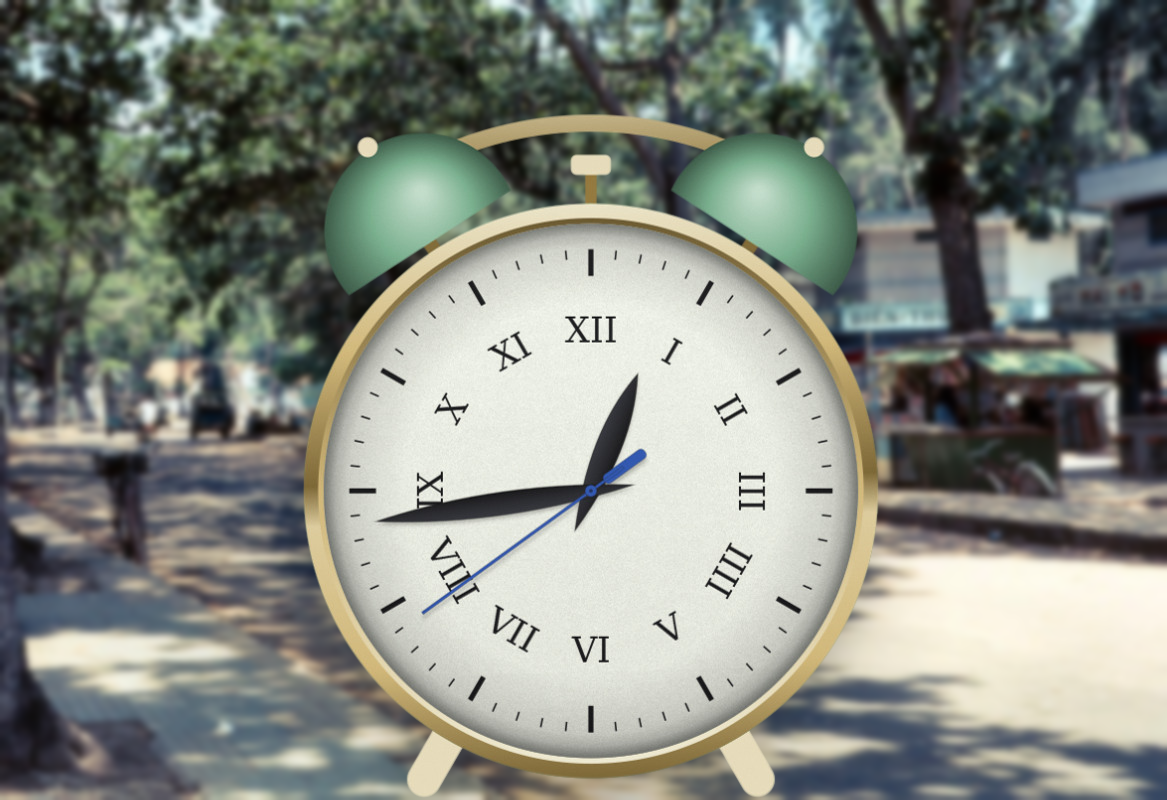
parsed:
**12:43:39**
